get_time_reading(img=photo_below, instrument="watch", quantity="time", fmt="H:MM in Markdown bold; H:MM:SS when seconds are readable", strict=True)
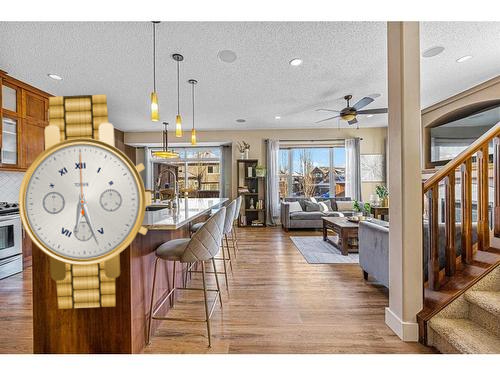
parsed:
**6:27**
